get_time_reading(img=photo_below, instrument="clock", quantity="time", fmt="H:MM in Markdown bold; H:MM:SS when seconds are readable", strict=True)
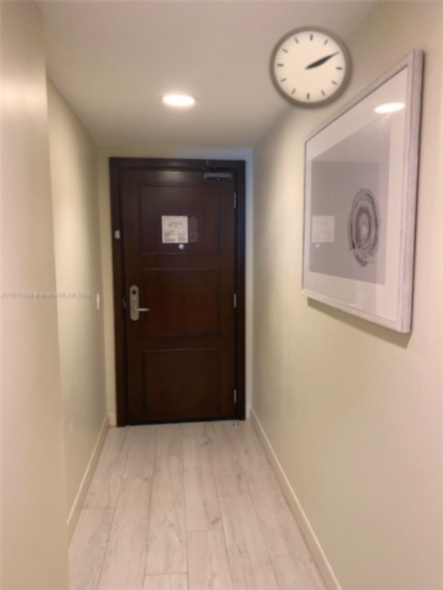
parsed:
**2:10**
